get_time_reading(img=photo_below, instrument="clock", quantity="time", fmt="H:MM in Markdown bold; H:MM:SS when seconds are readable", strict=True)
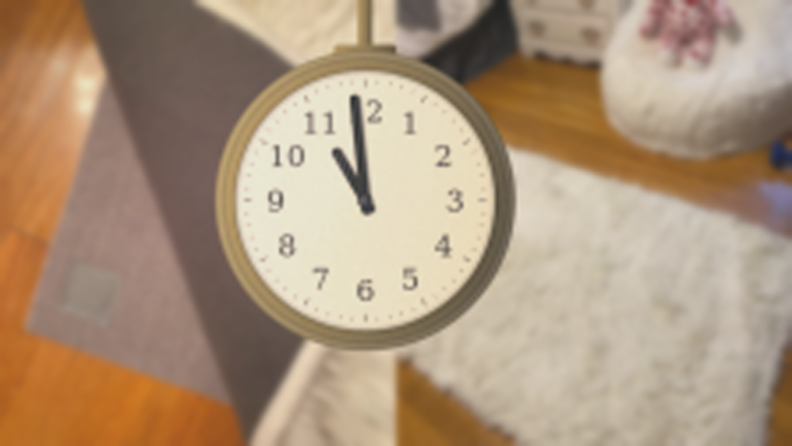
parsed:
**10:59**
